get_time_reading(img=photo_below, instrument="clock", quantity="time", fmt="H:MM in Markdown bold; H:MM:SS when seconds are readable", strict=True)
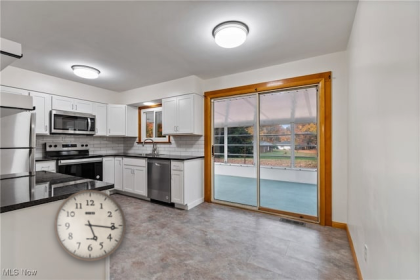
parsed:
**5:16**
